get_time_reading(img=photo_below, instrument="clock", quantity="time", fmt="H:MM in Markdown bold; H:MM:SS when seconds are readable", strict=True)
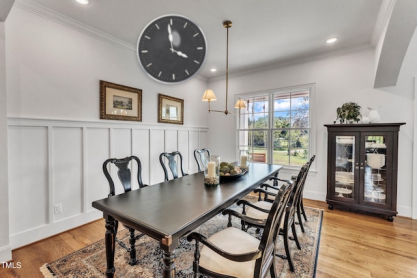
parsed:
**3:59**
